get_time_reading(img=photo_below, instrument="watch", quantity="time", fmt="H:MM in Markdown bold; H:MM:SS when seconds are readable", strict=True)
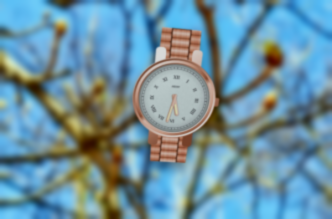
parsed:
**5:32**
